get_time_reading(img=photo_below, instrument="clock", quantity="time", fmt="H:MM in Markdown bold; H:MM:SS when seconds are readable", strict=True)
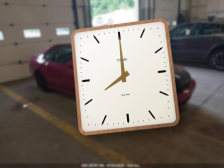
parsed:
**8:00**
